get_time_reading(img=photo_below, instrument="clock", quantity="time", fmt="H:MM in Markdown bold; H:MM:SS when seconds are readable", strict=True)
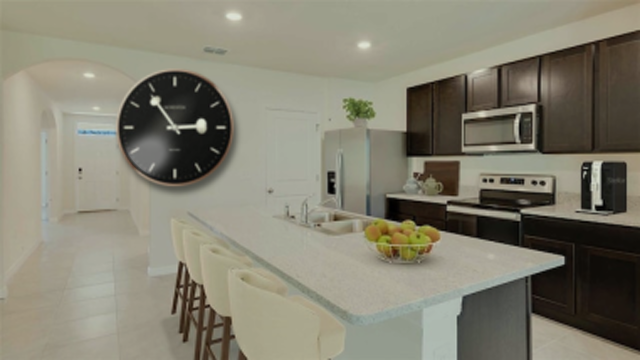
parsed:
**2:54**
